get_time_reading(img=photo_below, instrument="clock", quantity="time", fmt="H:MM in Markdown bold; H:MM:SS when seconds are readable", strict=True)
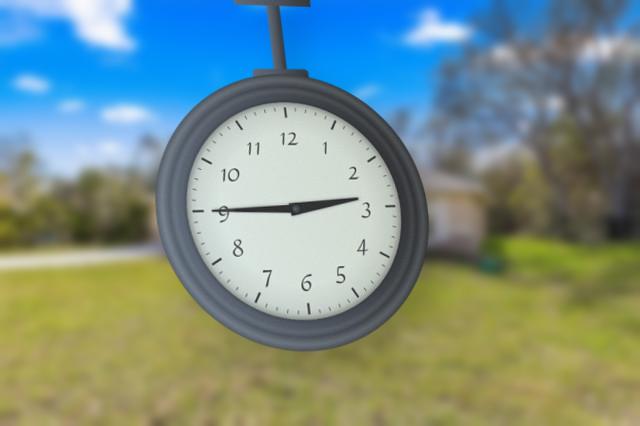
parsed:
**2:45**
